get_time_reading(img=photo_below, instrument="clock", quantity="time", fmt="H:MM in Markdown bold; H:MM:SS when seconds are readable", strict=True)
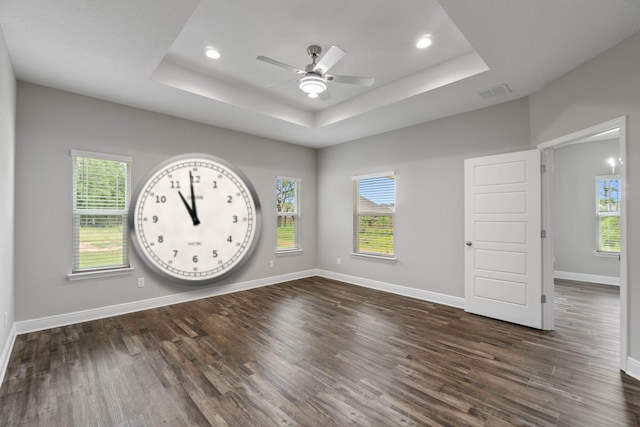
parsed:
**10:59**
